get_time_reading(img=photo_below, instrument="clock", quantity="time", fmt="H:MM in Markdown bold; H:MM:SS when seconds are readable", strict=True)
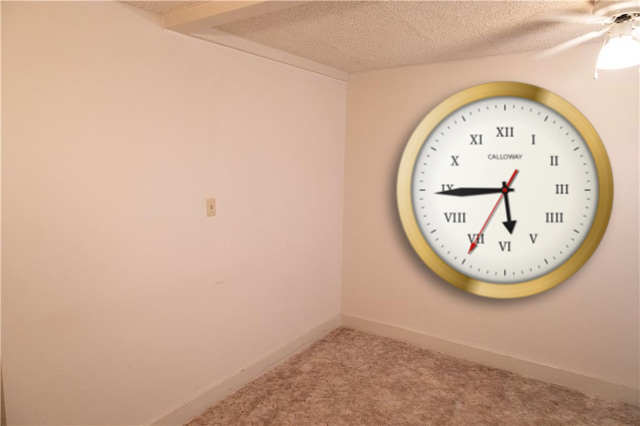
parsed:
**5:44:35**
